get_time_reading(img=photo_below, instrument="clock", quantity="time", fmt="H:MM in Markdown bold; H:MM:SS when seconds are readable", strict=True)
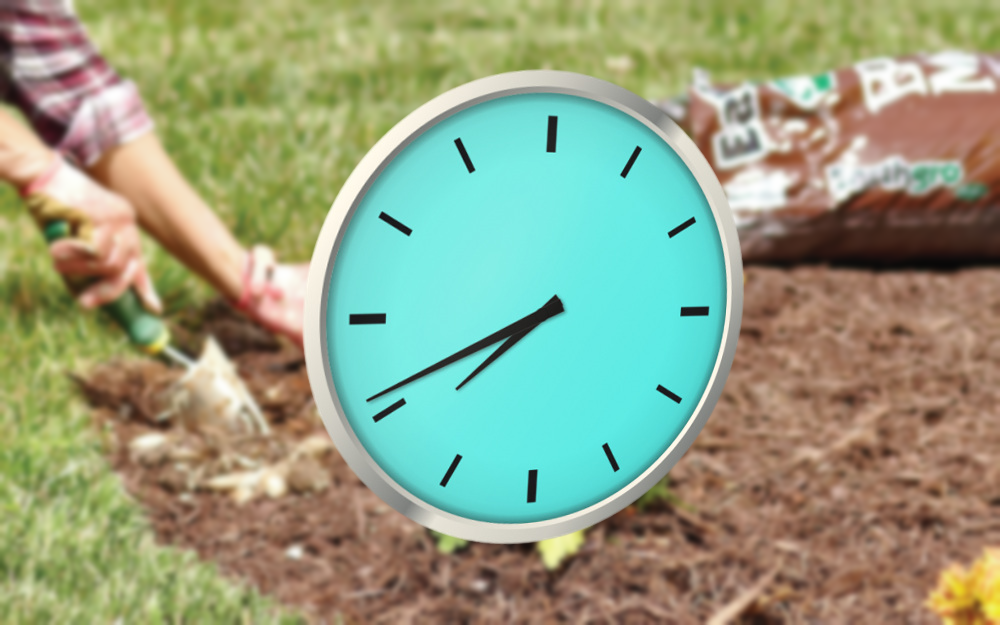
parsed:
**7:41**
